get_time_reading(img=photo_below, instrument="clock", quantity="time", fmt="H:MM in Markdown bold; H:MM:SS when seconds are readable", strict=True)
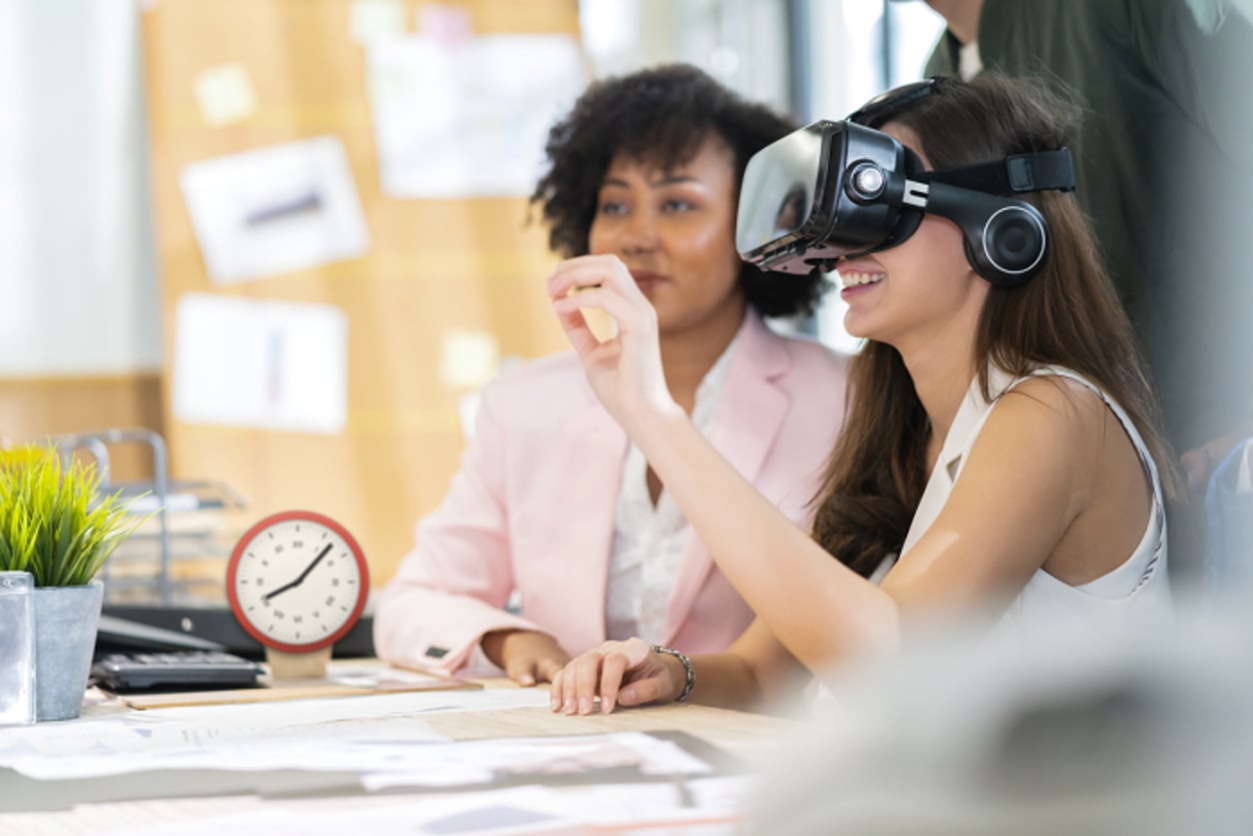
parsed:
**8:07**
